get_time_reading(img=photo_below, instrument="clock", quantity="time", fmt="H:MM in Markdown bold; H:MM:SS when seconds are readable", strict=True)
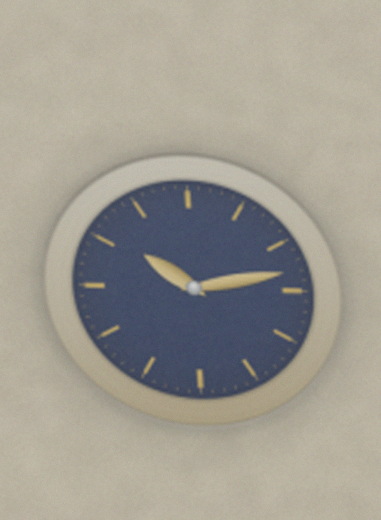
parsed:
**10:13**
